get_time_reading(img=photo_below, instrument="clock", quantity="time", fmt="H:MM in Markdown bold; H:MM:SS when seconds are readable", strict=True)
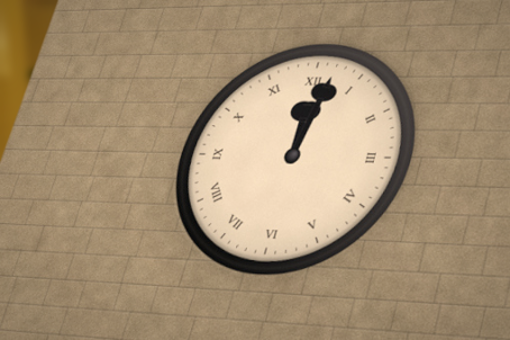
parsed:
**12:02**
